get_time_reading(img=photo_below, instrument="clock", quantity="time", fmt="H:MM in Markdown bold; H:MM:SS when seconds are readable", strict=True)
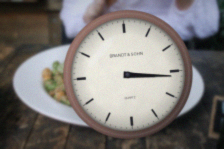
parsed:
**3:16**
